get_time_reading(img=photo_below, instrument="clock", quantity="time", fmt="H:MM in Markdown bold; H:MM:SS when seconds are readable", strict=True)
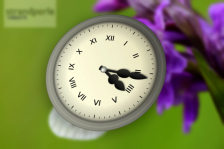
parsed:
**4:16**
